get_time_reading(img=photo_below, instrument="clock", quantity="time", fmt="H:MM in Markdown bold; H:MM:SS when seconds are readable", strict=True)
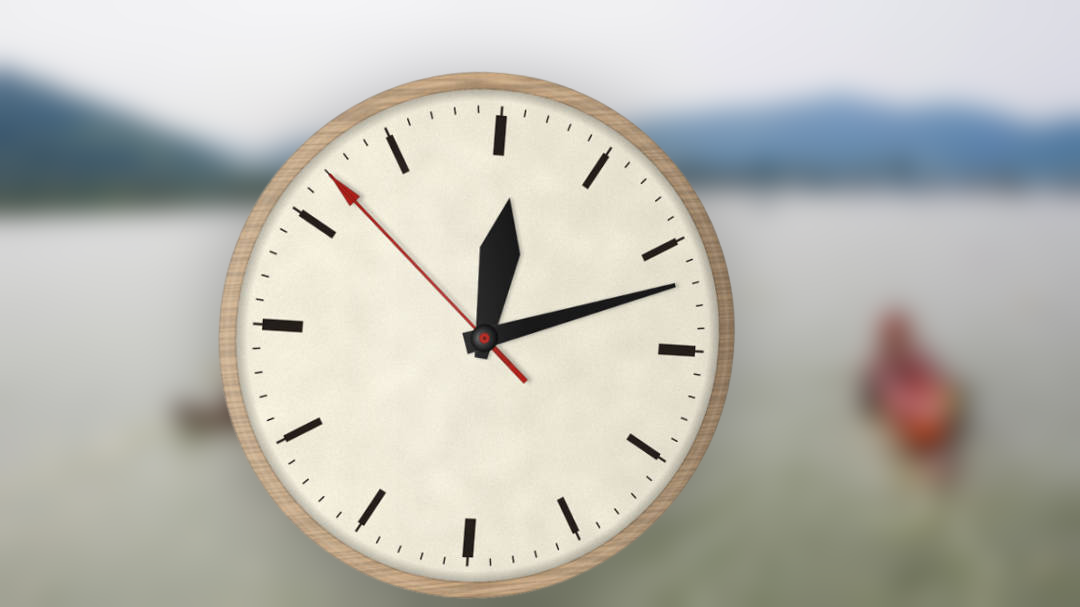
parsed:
**12:11:52**
